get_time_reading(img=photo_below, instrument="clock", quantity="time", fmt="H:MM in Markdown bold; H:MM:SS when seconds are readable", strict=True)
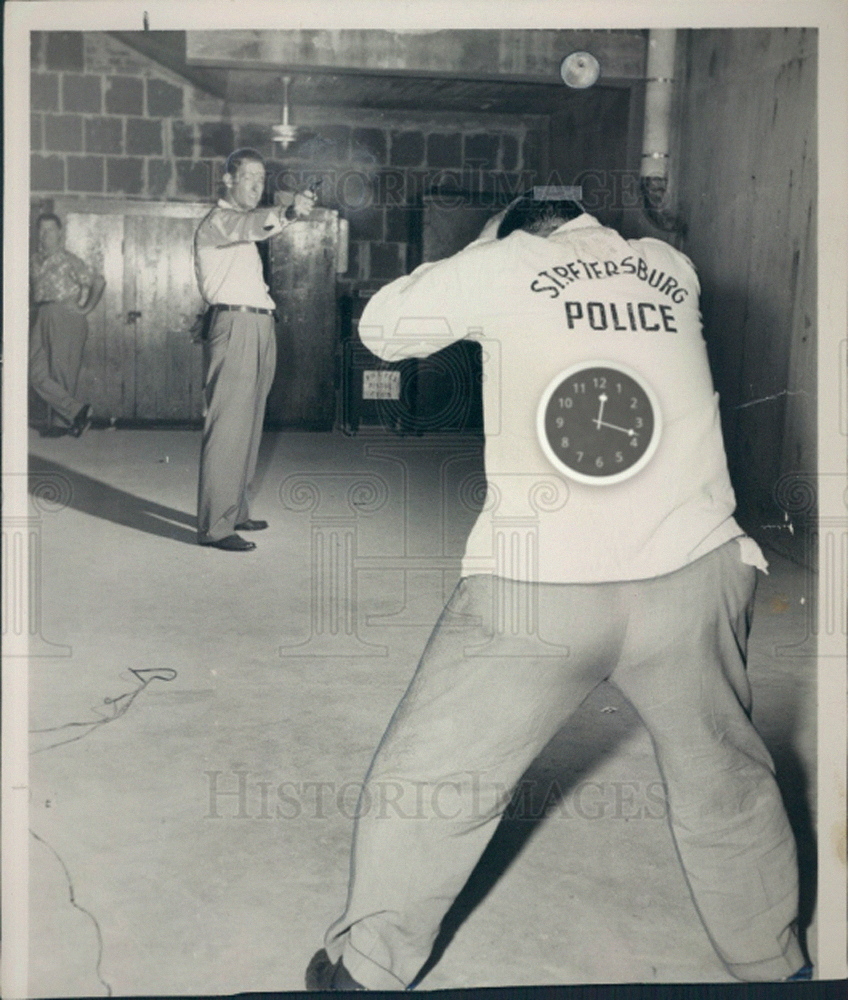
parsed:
**12:18**
